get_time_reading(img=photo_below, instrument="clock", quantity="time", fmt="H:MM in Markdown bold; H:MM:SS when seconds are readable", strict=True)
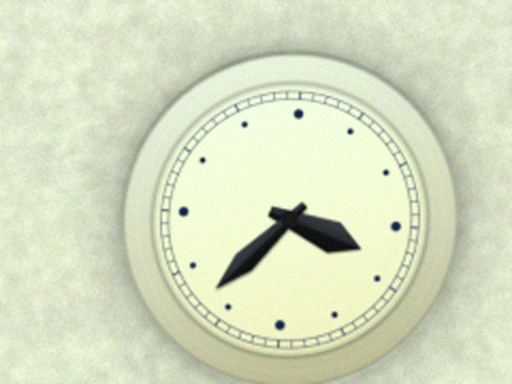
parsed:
**3:37**
